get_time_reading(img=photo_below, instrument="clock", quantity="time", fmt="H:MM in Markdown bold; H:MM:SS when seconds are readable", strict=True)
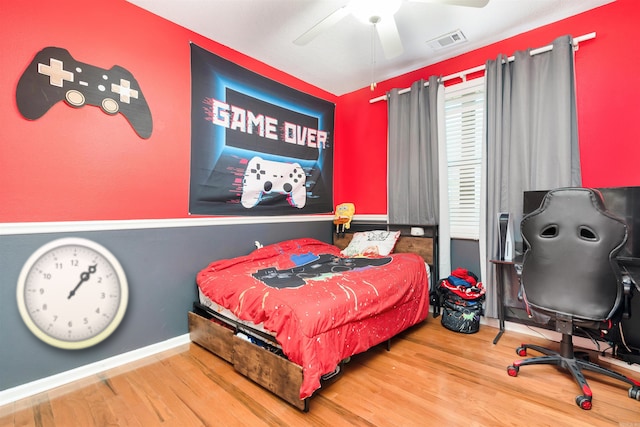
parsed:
**1:06**
